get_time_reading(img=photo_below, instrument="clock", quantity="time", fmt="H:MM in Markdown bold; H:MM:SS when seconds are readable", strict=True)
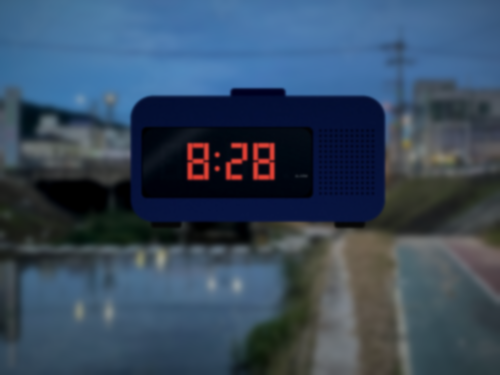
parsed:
**8:28**
